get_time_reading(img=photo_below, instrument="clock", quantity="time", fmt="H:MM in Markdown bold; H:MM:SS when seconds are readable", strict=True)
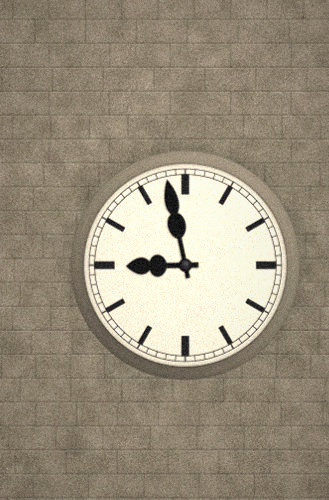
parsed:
**8:58**
